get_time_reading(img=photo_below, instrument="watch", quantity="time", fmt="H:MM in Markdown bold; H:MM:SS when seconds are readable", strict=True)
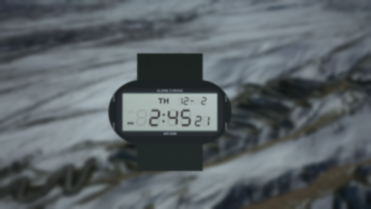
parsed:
**2:45:21**
